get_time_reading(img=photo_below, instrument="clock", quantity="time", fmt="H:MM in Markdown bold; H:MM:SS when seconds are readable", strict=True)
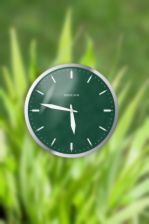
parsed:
**5:47**
